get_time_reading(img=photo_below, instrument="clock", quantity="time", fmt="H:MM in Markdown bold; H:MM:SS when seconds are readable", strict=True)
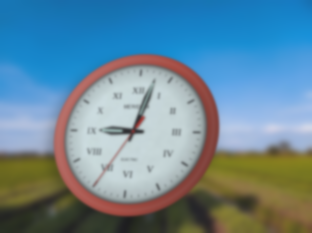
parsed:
**9:02:35**
